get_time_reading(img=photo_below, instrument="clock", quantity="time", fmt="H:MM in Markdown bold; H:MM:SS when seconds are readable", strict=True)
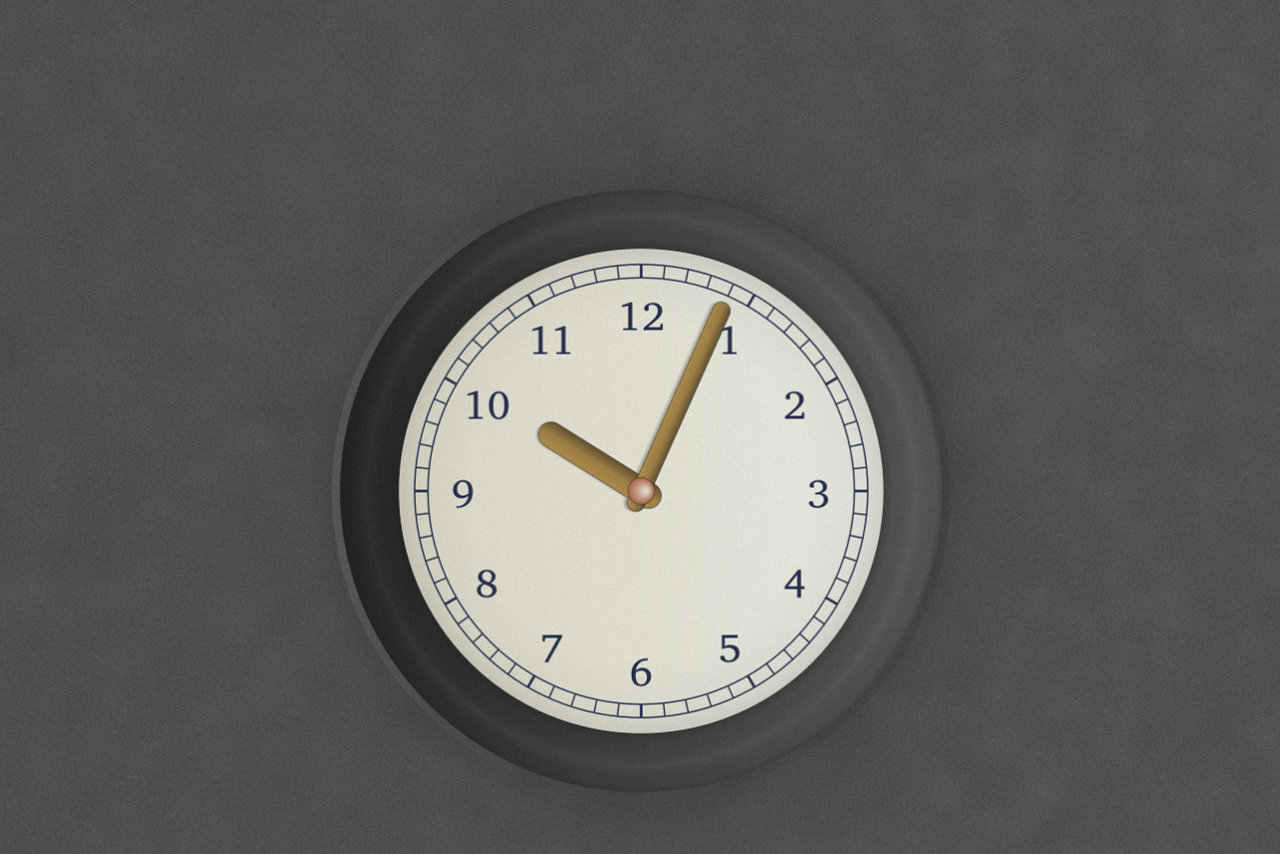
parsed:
**10:04**
